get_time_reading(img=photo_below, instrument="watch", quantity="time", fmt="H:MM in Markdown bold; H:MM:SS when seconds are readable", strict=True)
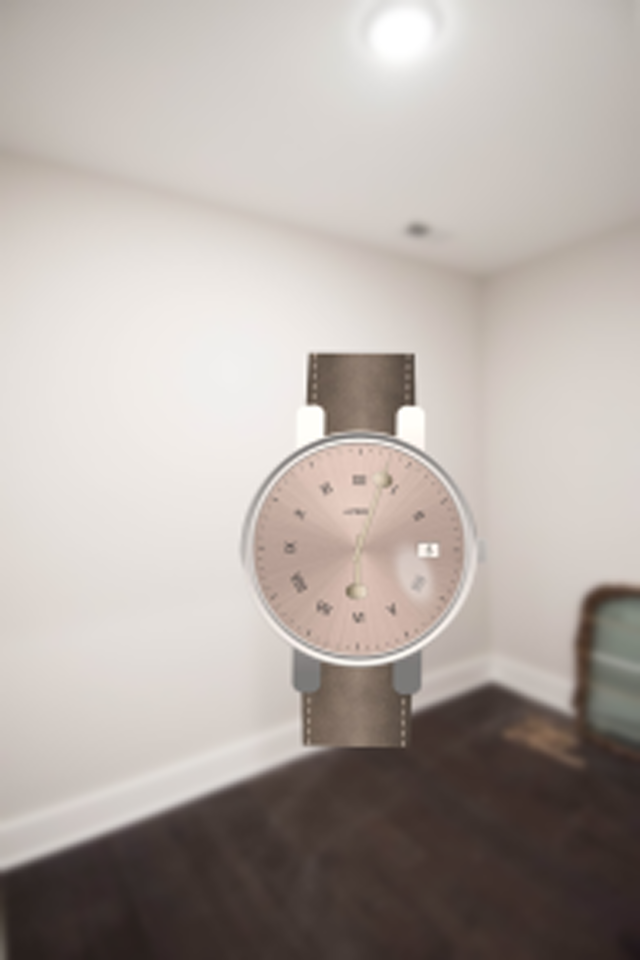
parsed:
**6:03**
